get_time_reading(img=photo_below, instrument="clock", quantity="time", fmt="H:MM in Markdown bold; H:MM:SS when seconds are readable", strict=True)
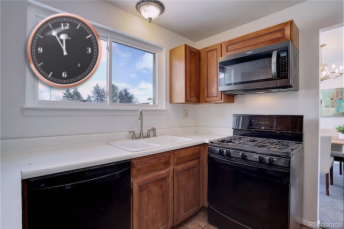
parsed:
**11:55**
